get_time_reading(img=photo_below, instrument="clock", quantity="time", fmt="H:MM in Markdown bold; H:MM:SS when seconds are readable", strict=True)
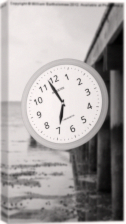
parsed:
**6:58**
